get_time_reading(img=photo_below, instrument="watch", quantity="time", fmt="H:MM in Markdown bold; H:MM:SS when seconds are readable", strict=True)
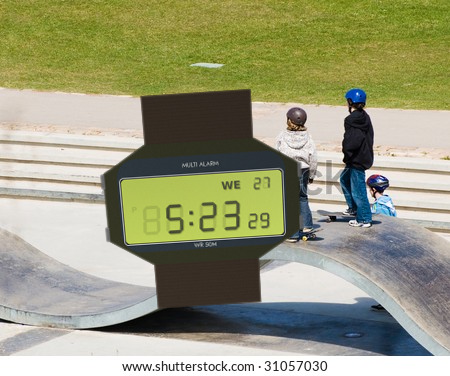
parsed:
**5:23:29**
